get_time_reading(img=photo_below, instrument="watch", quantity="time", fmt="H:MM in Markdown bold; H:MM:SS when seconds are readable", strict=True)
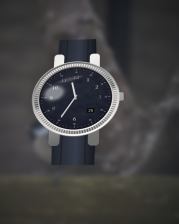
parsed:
**11:35**
